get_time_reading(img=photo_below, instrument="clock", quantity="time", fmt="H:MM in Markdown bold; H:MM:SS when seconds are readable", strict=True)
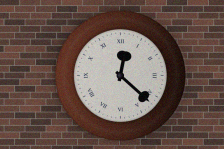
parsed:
**12:22**
